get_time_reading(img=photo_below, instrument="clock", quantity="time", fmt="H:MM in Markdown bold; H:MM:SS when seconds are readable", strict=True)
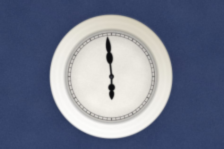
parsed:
**5:59**
